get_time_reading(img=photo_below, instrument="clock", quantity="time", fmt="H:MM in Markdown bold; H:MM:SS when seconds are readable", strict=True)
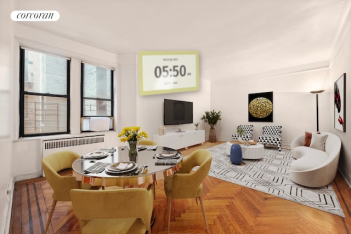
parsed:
**5:50**
